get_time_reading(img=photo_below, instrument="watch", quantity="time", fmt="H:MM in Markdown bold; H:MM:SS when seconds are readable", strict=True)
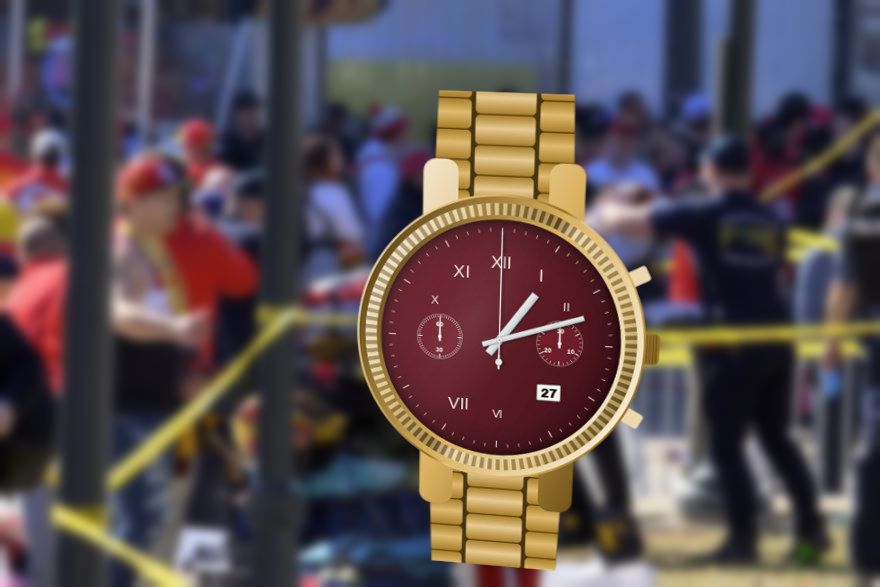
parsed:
**1:12**
